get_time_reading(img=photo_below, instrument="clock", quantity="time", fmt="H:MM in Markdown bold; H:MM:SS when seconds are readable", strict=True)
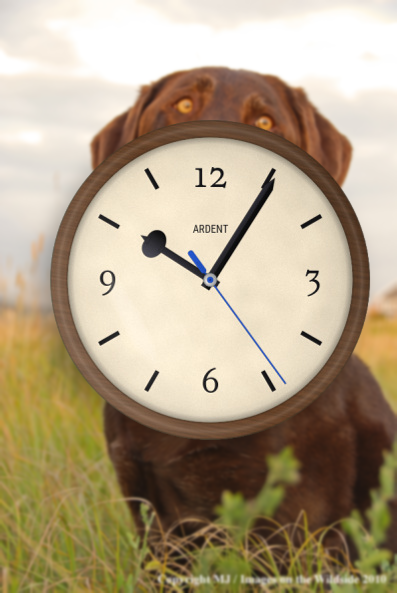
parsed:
**10:05:24**
